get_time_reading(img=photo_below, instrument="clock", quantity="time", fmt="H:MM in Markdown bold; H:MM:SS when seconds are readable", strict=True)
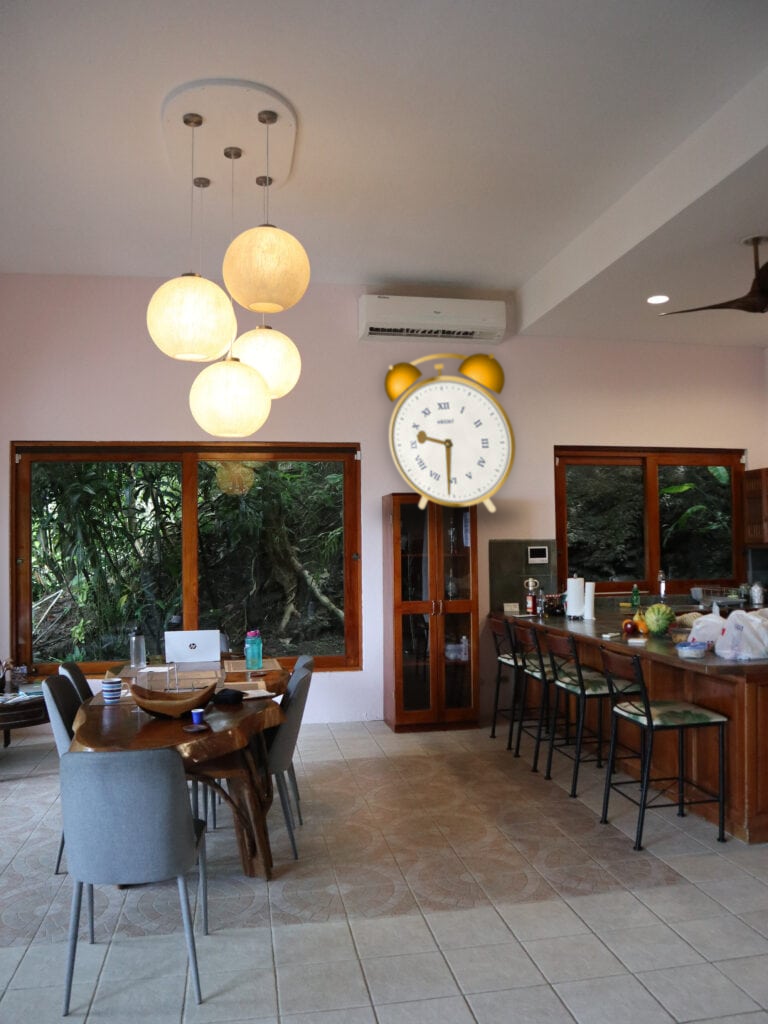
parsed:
**9:31**
